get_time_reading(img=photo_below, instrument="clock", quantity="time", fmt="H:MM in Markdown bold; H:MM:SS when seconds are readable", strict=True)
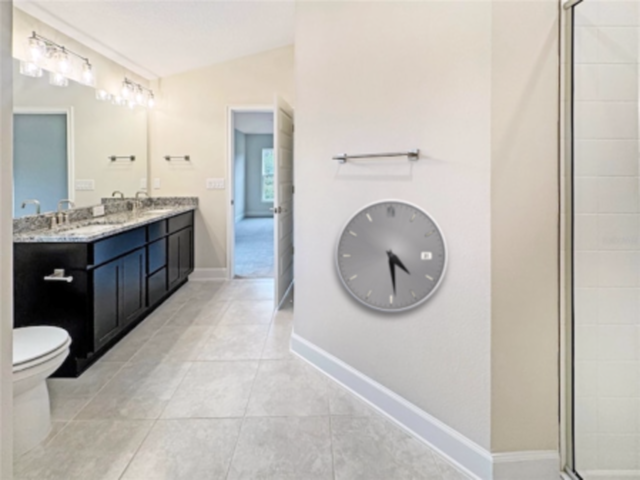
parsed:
**4:29**
